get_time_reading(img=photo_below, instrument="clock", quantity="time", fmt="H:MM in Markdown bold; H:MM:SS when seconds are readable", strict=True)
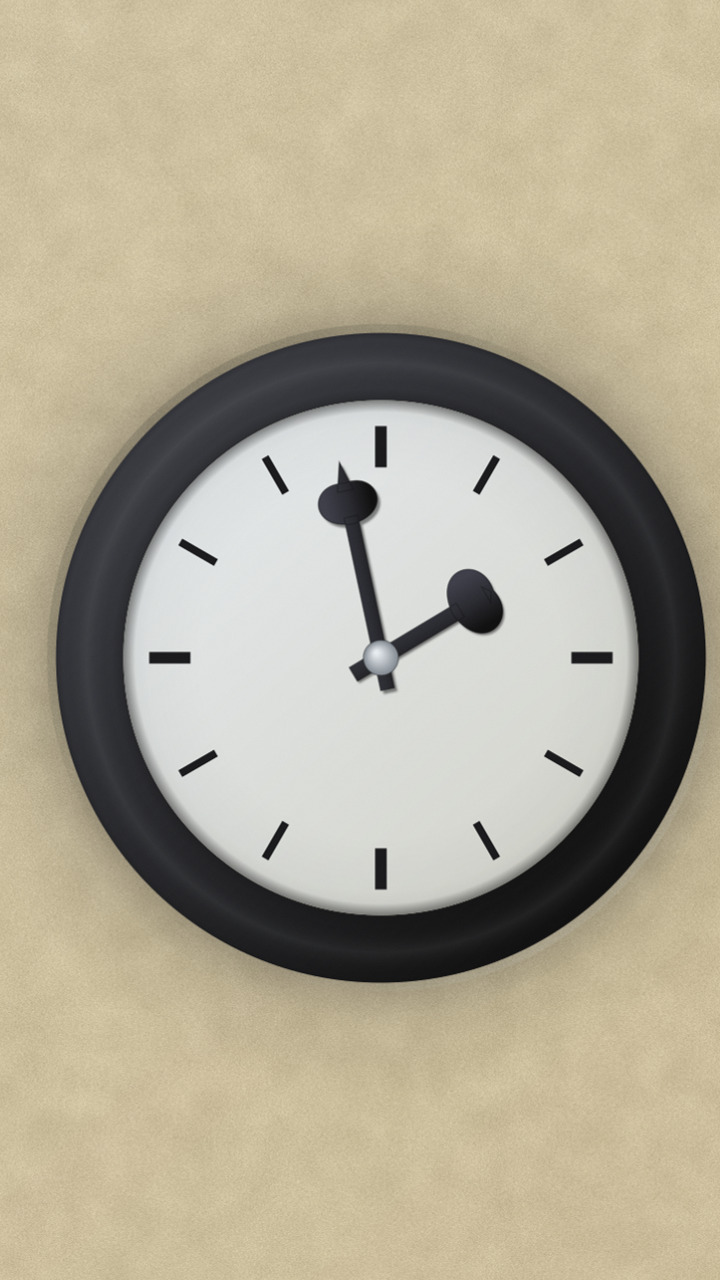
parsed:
**1:58**
